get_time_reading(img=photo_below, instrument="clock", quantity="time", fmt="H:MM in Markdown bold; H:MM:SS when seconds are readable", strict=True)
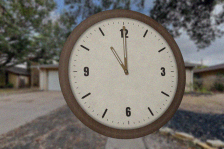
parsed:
**11:00**
